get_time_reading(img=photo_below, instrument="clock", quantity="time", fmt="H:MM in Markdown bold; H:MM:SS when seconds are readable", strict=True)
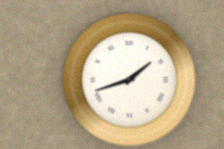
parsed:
**1:42**
